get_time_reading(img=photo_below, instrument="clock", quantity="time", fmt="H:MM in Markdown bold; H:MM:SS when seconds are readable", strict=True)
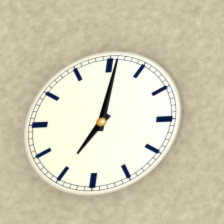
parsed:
**7:01**
